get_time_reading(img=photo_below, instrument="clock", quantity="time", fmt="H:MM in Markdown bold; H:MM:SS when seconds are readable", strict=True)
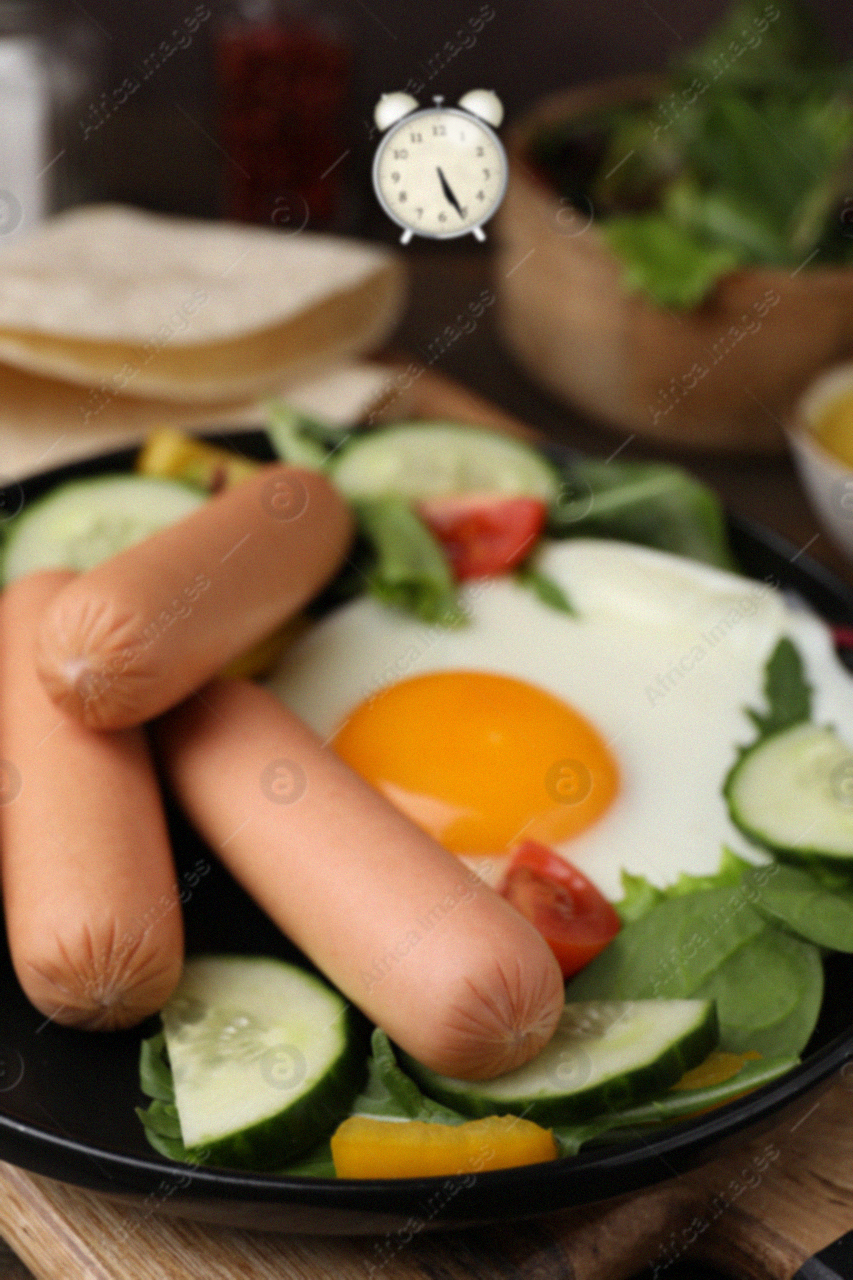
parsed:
**5:26**
